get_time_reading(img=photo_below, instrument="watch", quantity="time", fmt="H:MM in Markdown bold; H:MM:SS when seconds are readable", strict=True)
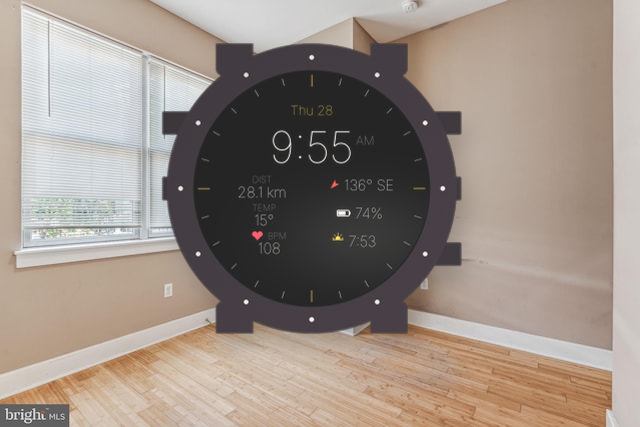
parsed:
**9:55**
